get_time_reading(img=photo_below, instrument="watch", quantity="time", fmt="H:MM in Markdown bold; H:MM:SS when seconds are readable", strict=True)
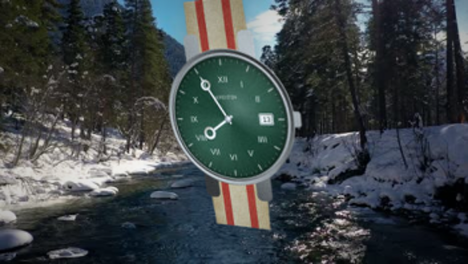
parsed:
**7:55**
